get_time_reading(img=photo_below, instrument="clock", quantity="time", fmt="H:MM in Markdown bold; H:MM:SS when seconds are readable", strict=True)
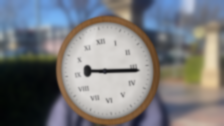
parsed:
**9:16**
